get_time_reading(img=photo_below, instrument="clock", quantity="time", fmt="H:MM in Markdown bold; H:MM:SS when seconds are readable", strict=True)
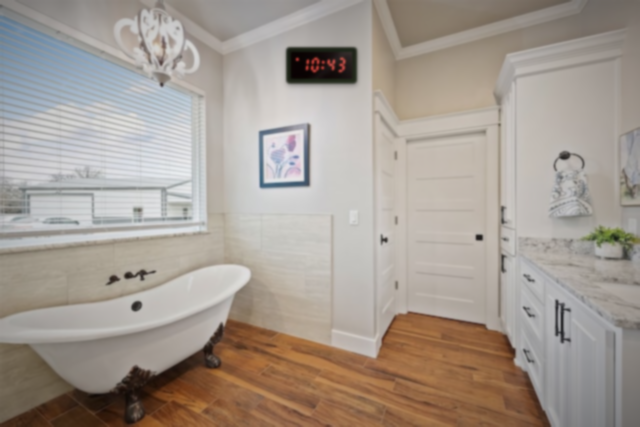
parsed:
**10:43**
